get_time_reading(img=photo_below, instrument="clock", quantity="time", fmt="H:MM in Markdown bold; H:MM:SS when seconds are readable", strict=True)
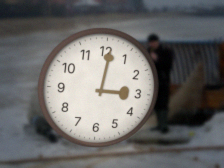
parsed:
**3:01**
